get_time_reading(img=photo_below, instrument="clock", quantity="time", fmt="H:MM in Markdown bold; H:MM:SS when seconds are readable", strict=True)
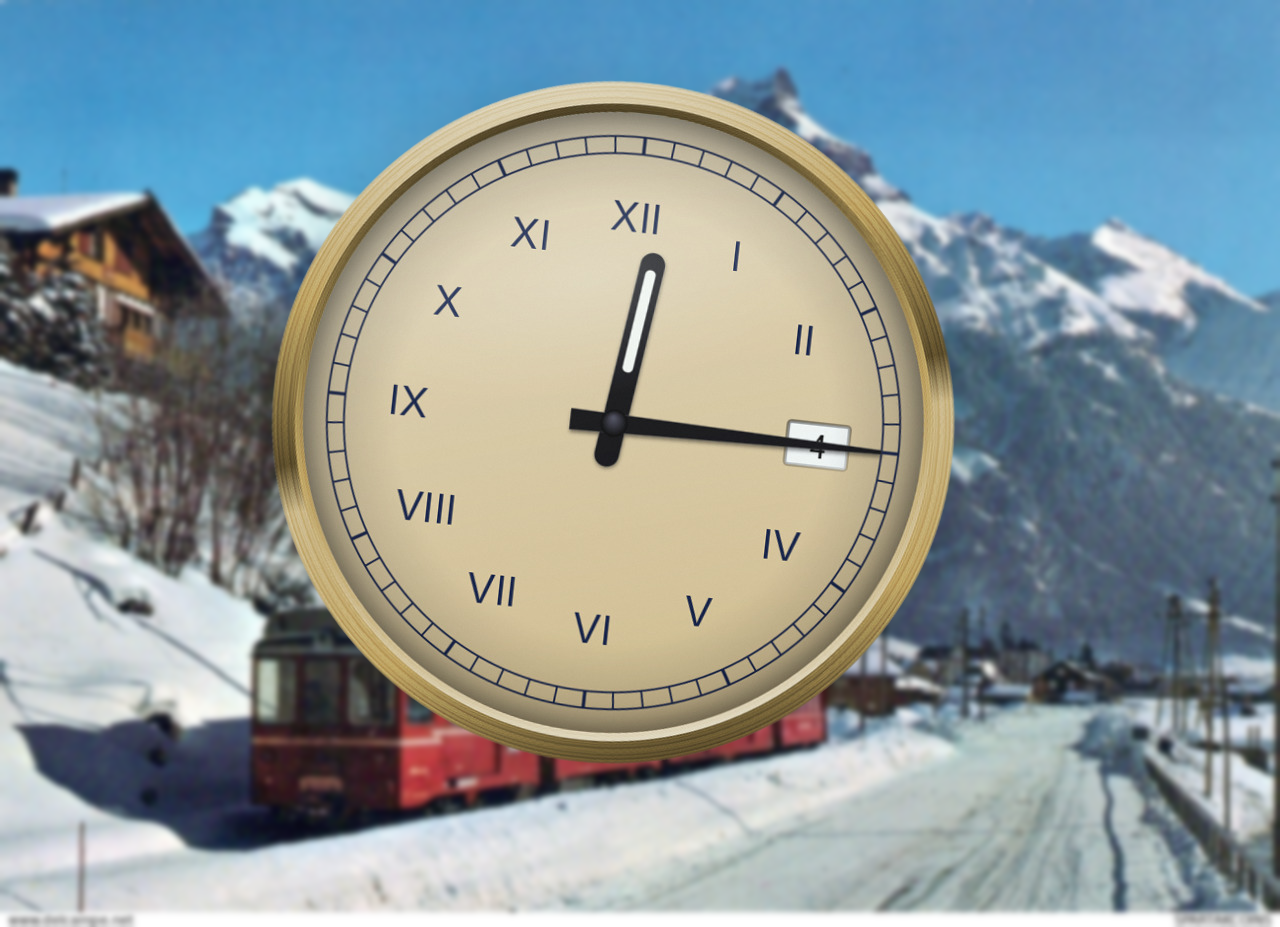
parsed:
**12:15**
